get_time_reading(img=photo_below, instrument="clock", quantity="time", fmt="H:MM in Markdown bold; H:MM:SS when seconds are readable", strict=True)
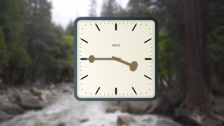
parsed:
**3:45**
